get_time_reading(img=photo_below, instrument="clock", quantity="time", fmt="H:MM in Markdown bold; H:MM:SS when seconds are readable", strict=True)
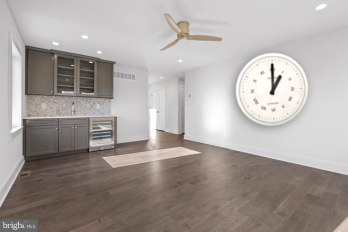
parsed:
**1:00**
